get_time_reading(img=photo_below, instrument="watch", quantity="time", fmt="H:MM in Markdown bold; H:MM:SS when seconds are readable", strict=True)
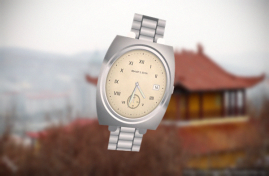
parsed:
**4:32**
